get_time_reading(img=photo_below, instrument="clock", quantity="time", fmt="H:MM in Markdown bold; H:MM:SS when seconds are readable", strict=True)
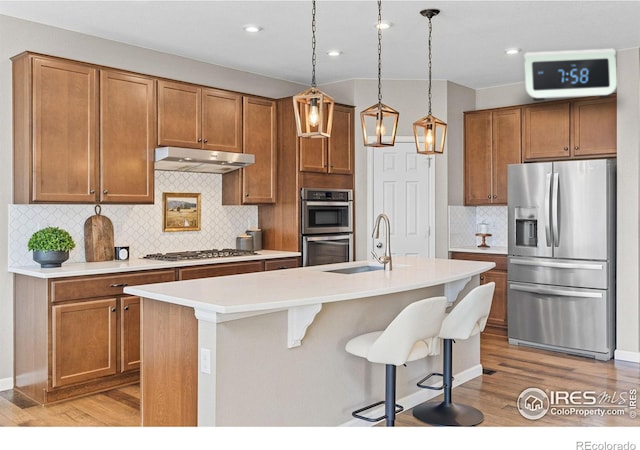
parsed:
**7:58**
